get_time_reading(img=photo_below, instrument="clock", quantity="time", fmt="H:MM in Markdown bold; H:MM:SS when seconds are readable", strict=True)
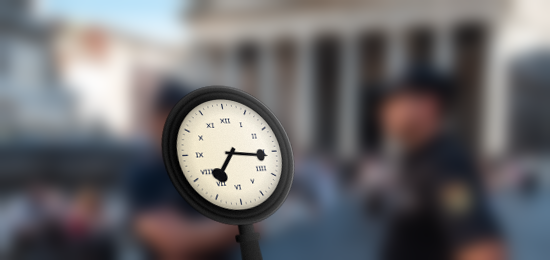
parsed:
**7:16**
